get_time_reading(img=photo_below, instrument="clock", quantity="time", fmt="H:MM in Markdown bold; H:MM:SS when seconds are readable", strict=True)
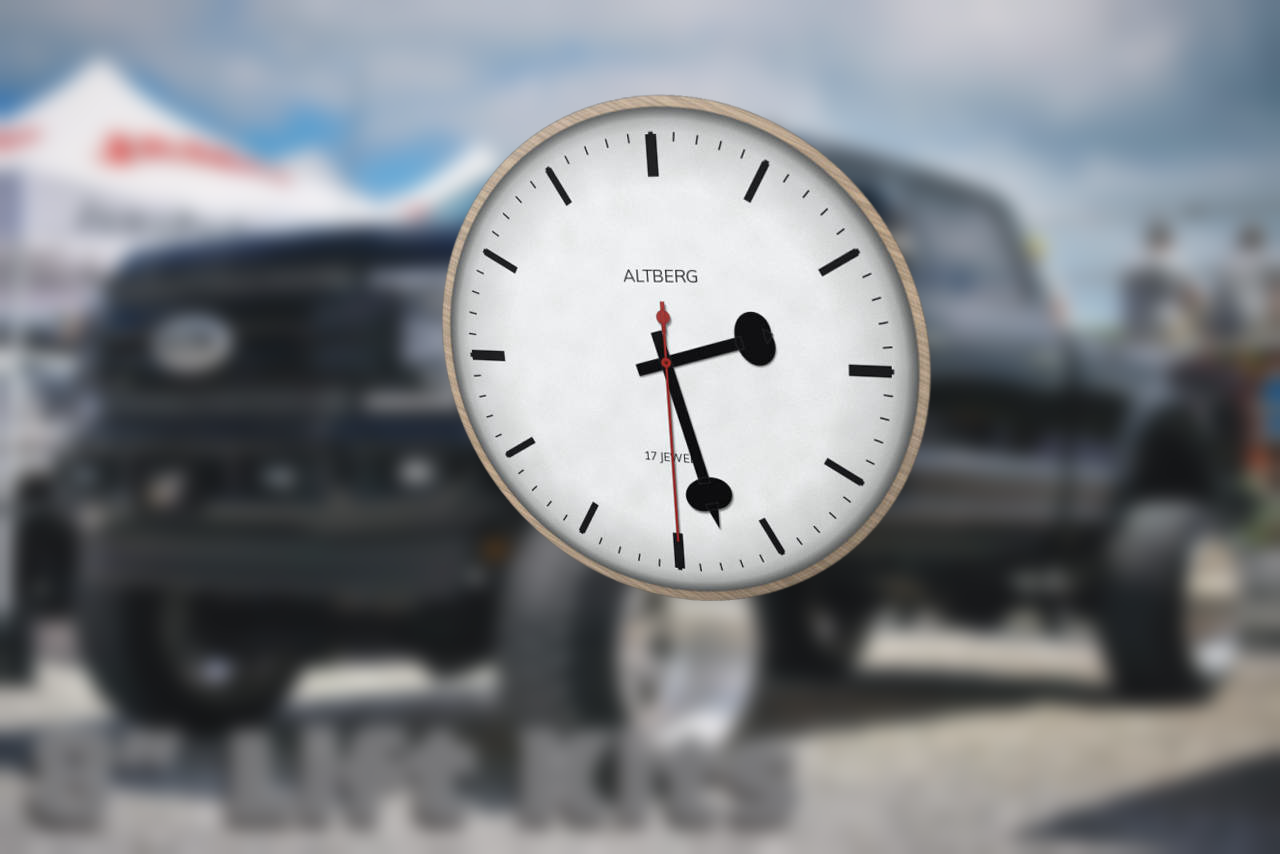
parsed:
**2:27:30**
